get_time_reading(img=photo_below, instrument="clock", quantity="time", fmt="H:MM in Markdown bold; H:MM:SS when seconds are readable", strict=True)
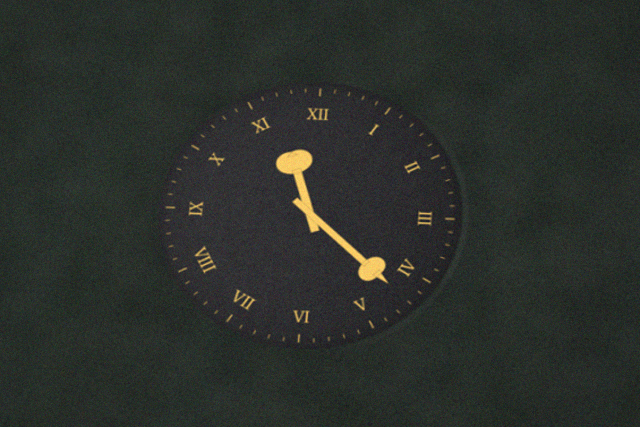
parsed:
**11:22**
